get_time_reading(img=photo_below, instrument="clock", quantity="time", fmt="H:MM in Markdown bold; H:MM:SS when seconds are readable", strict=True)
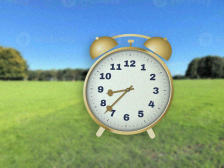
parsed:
**8:37**
